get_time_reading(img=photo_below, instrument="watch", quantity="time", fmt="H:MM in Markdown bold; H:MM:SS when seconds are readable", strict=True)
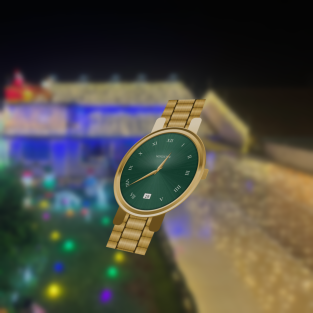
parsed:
**12:39**
